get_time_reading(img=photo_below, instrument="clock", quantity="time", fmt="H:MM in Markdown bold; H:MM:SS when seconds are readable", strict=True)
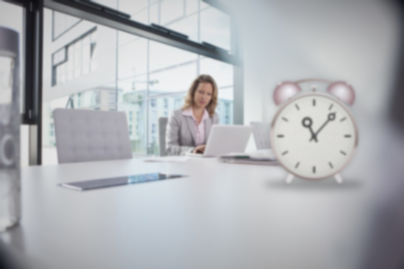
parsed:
**11:07**
